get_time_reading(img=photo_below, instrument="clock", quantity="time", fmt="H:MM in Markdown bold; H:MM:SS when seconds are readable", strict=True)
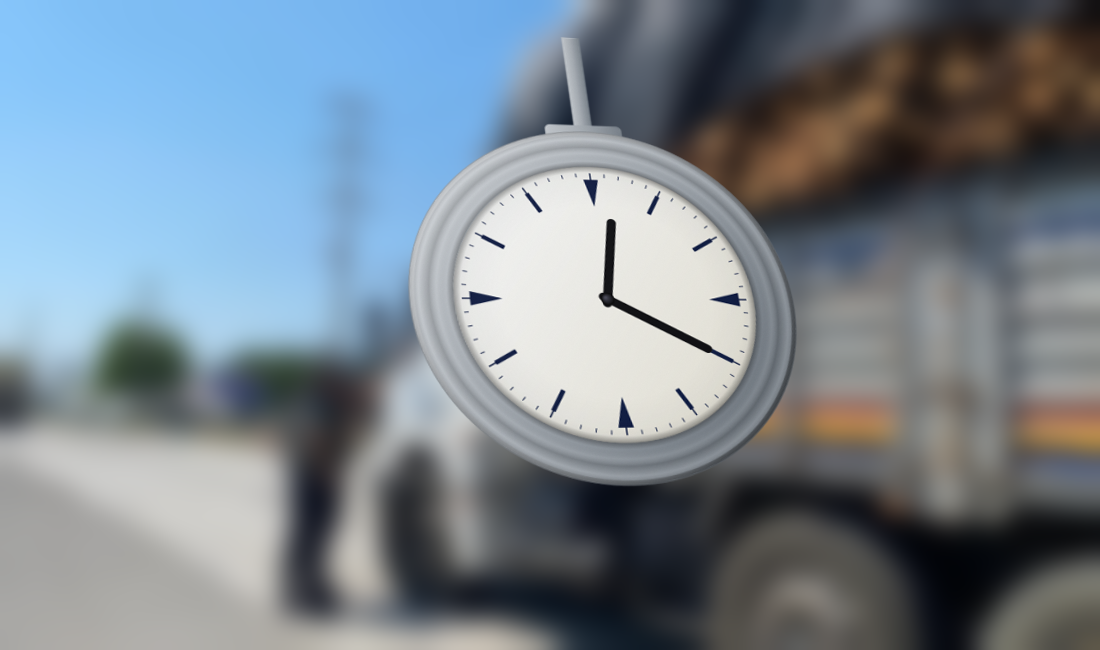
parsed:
**12:20**
